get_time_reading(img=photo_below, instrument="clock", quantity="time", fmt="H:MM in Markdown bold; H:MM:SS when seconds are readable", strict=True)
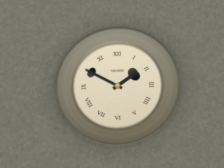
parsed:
**1:50**
